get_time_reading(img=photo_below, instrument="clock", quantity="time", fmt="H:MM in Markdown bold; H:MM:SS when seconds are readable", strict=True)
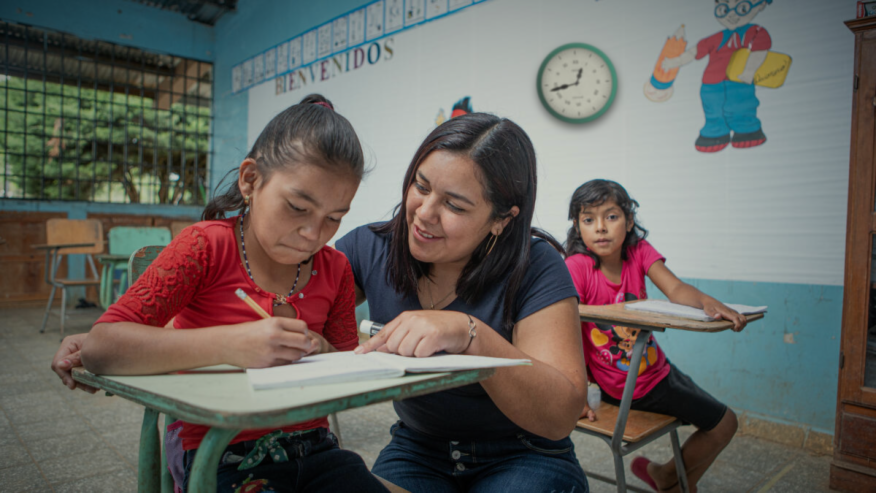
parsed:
**12:43**
